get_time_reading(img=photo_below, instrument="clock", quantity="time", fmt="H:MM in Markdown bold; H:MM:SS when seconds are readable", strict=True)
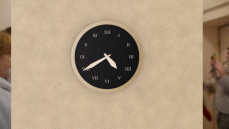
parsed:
**4:40**
